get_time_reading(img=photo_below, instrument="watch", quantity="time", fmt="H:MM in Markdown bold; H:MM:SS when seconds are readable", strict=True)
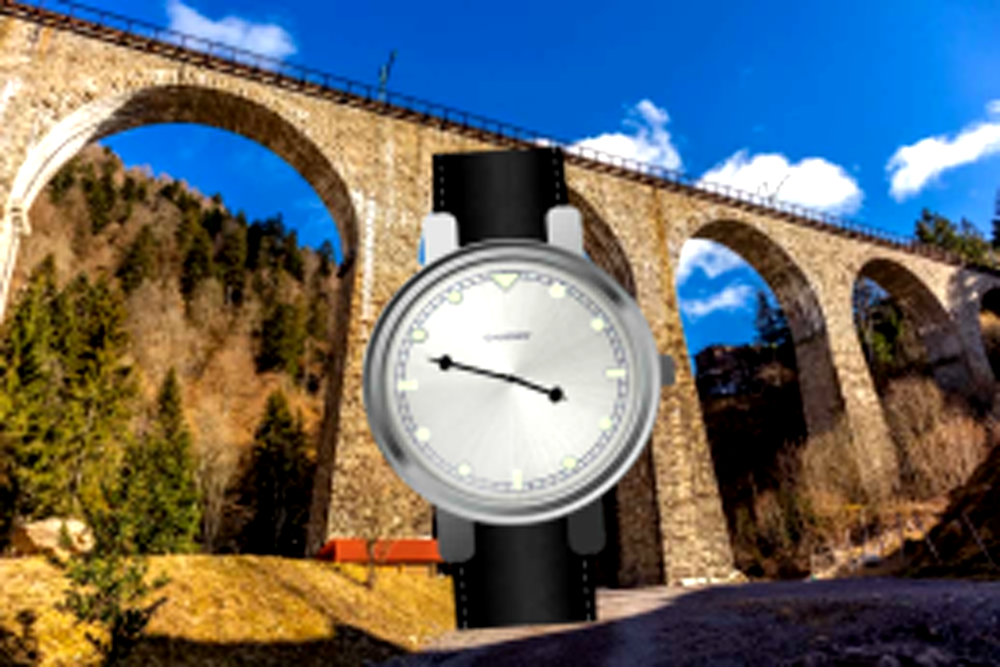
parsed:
**3:48**
